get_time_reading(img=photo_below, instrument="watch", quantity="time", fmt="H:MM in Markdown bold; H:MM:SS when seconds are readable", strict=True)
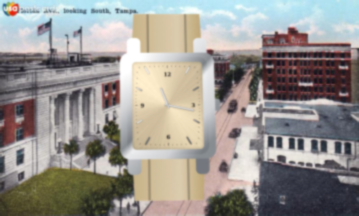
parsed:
**11:17**
